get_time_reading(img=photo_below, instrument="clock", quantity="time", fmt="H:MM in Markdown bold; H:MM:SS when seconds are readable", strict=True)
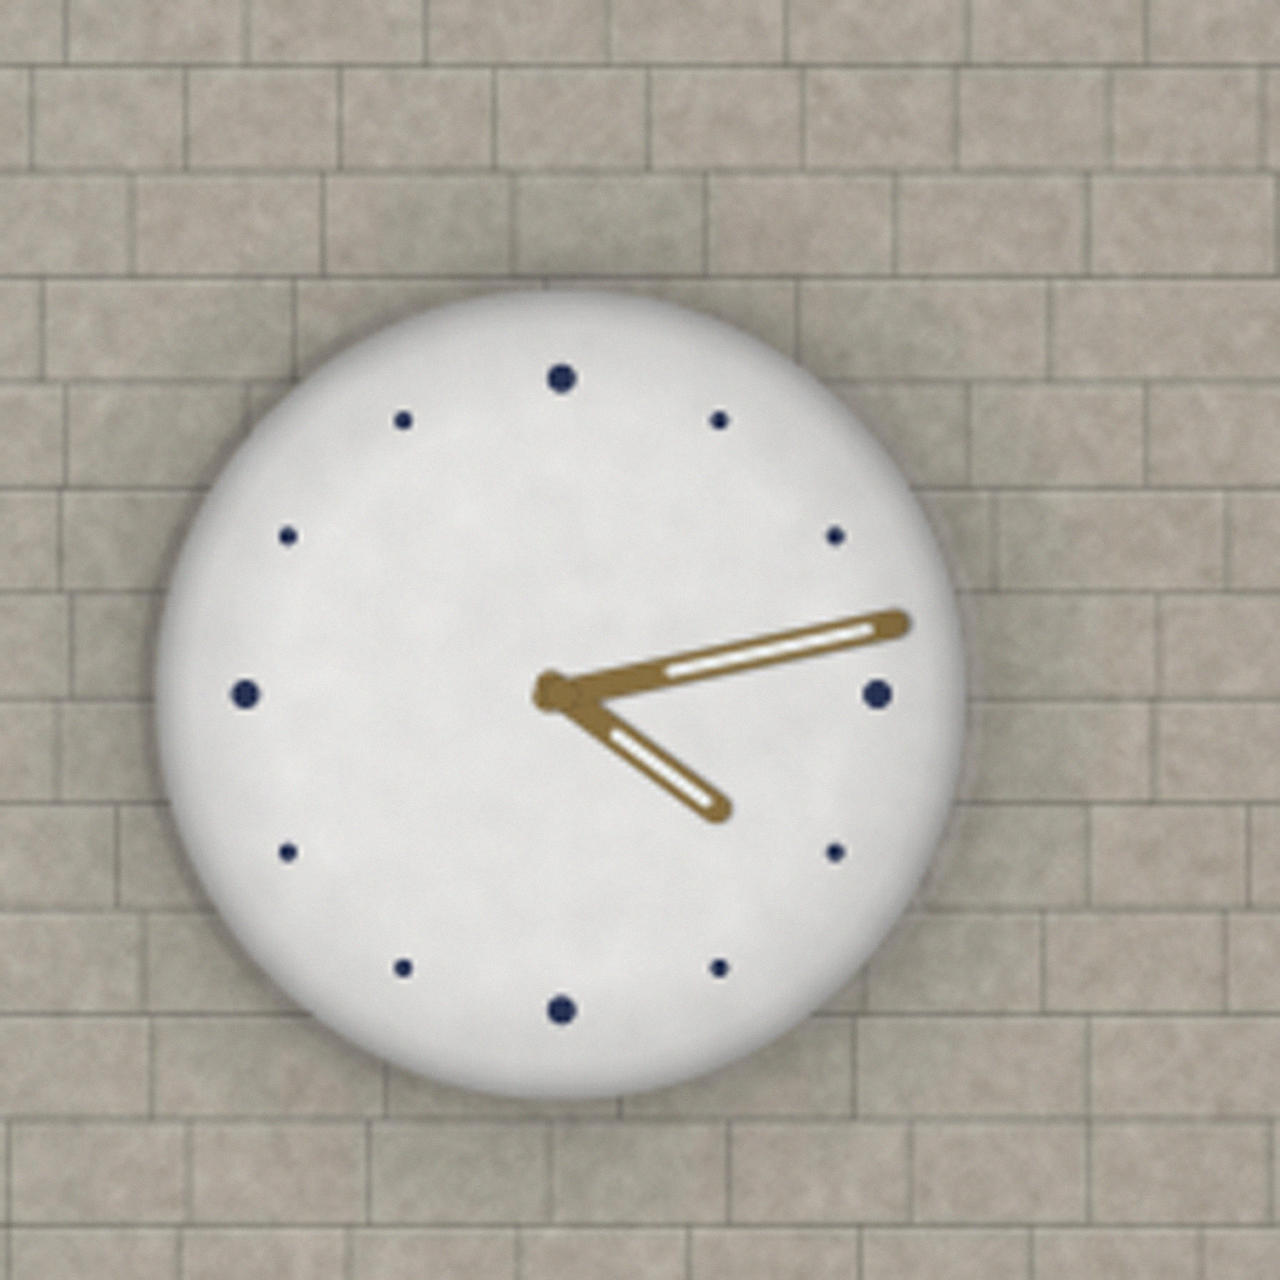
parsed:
**4:13**
